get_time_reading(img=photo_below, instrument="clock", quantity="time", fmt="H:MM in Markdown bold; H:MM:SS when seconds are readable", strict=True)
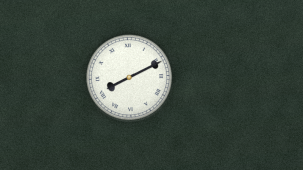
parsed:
**8:11**
